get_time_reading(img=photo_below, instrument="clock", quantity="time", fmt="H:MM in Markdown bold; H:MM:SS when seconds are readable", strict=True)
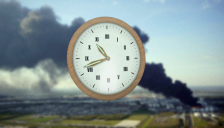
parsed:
**10:42**
